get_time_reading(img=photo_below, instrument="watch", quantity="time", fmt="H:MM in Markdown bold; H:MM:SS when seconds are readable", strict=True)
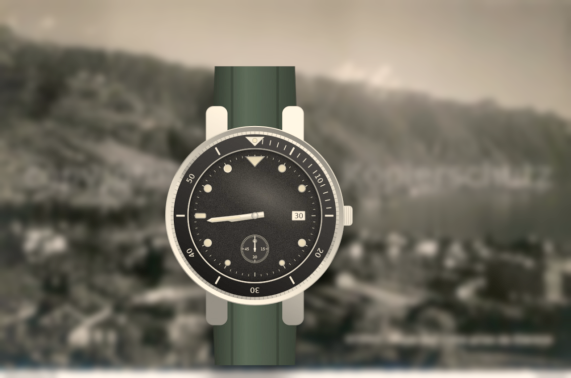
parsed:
**8:44**
